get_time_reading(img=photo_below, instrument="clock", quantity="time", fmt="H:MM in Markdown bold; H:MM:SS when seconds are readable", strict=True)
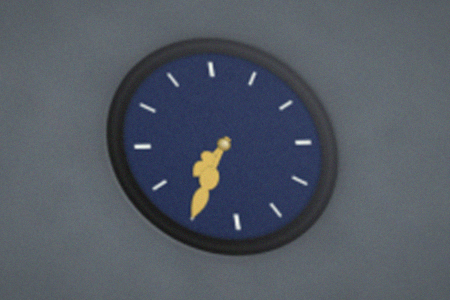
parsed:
**7:35**
